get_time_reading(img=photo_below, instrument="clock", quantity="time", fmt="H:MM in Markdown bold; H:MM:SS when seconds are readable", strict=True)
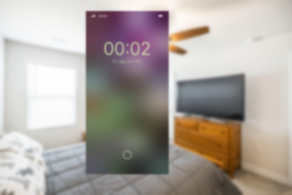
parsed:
**0:02**
